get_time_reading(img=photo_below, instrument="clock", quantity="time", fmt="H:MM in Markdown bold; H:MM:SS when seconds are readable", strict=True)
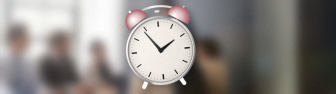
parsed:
**1:54**
